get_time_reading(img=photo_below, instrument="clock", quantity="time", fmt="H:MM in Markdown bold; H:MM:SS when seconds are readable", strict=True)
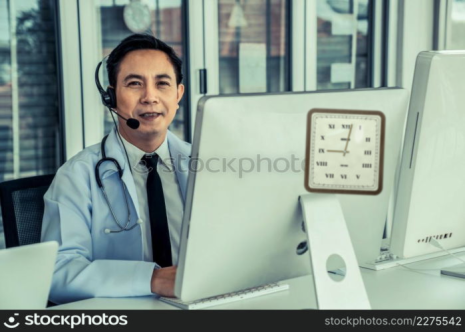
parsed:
**9:02**
